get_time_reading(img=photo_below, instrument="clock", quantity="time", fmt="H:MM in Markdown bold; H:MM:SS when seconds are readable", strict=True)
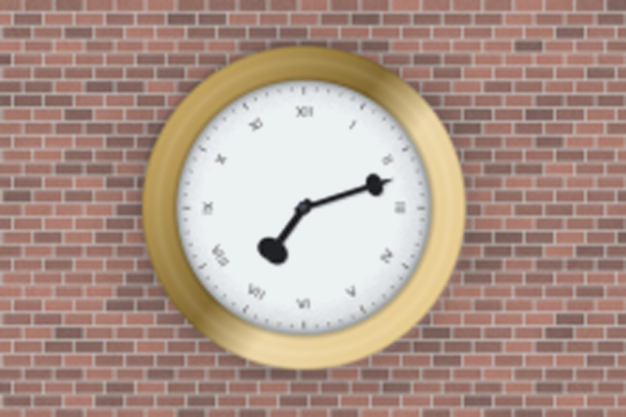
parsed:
**7:12**
